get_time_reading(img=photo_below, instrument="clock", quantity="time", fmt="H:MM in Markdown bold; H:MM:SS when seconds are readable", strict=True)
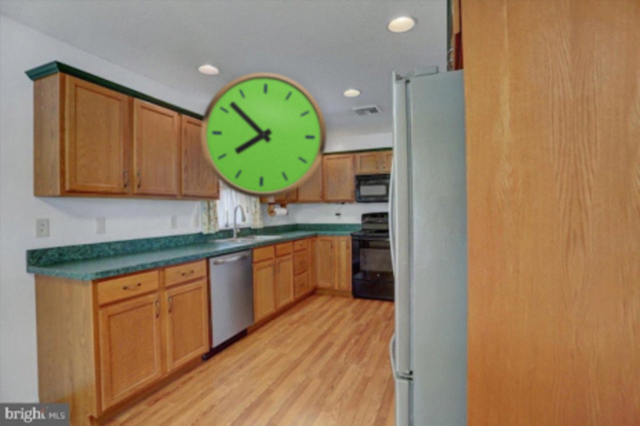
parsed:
**7:52**
